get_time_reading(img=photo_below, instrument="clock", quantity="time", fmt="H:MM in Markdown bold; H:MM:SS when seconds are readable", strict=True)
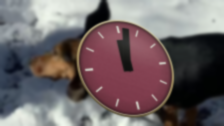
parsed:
**12:02**
